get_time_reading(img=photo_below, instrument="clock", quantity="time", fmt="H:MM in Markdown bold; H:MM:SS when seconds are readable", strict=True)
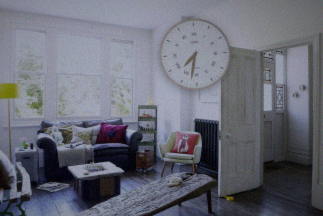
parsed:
**7:32**
